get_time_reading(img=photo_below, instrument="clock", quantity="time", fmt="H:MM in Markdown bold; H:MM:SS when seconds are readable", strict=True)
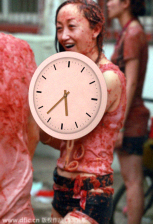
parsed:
**5:37**
